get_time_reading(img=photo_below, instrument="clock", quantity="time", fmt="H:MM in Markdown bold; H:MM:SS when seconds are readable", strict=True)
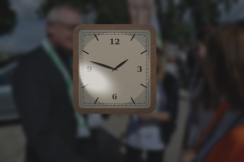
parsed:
**1:48**
